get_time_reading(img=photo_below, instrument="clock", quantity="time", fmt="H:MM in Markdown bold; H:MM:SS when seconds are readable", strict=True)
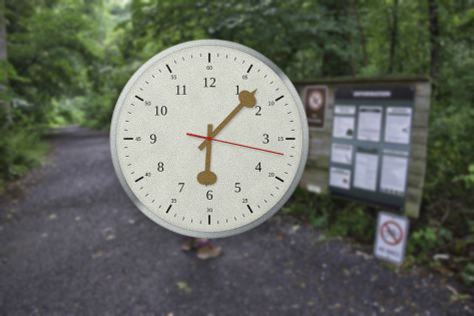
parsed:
**6:07:17**
